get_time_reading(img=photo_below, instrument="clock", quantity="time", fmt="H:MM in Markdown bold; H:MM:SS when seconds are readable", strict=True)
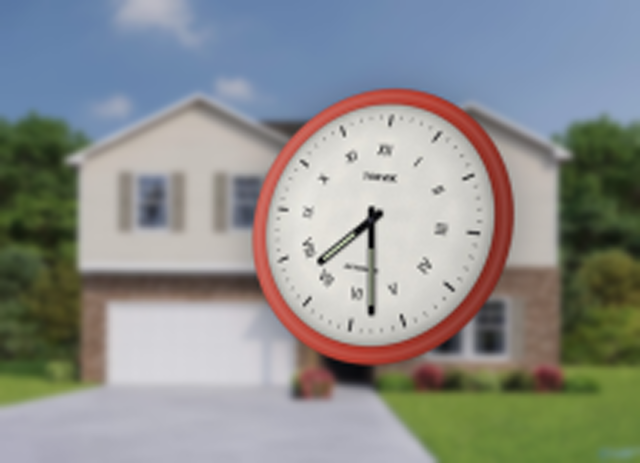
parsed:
**7:28**
